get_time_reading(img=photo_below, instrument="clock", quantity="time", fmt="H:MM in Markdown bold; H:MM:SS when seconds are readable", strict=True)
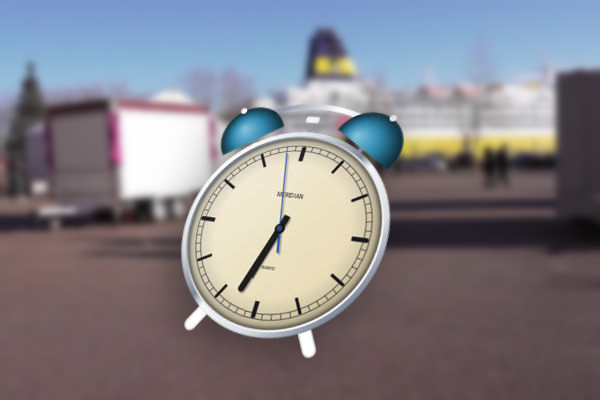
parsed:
**6:32:58**
